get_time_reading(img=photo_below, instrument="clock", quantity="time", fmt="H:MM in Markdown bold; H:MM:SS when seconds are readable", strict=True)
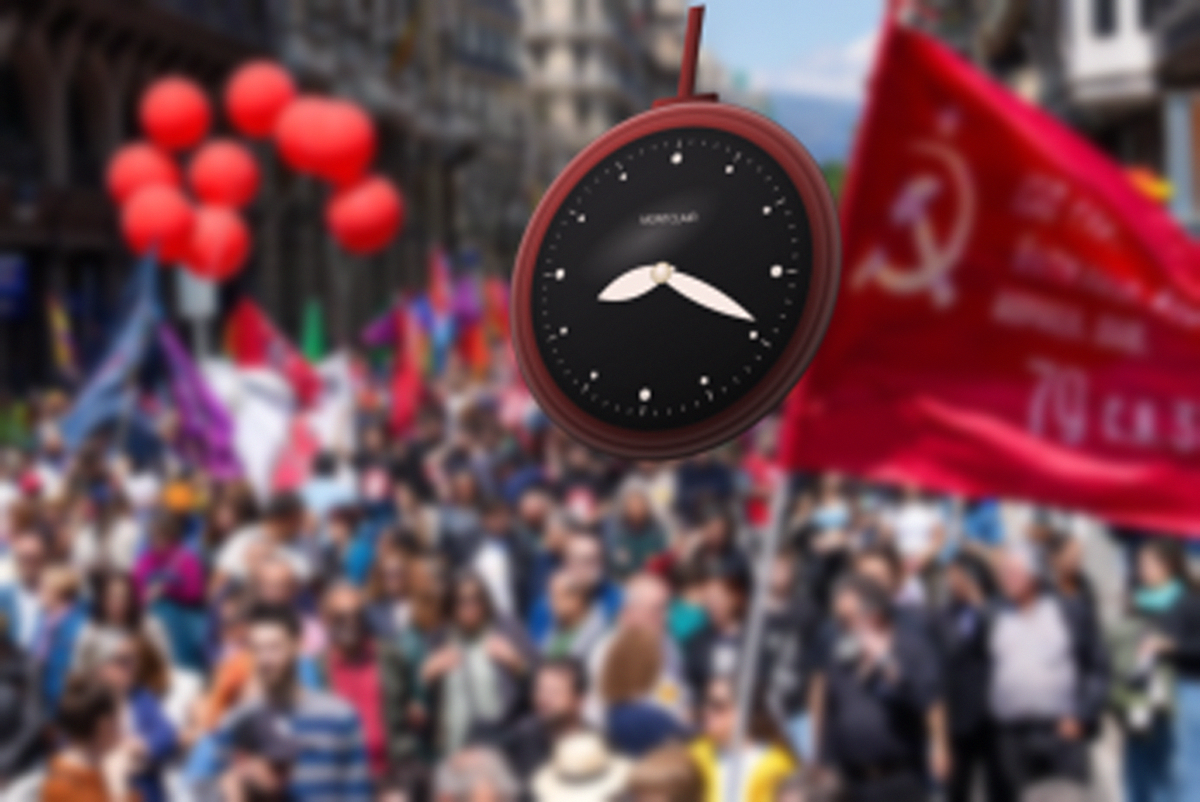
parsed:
**8:19**
